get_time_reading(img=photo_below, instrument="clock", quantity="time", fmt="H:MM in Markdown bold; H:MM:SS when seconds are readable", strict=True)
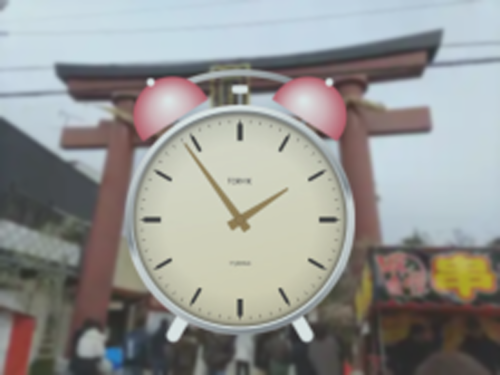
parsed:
**1:54**
